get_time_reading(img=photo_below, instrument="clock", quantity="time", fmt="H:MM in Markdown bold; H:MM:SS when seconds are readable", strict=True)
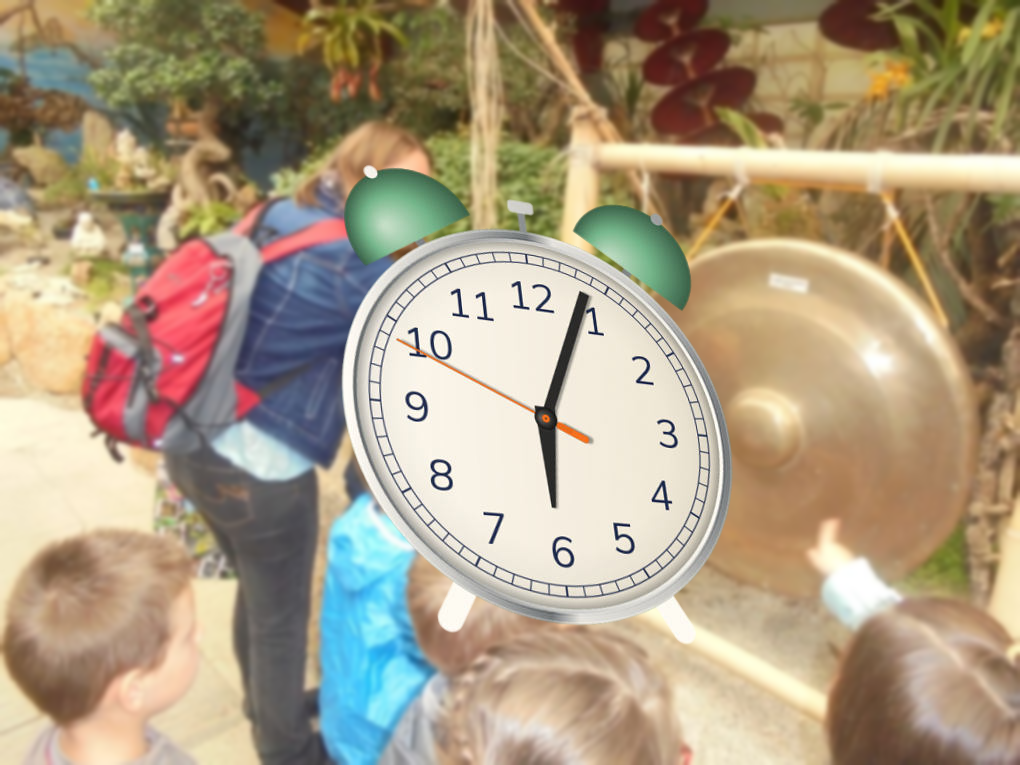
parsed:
**6:03:49**
